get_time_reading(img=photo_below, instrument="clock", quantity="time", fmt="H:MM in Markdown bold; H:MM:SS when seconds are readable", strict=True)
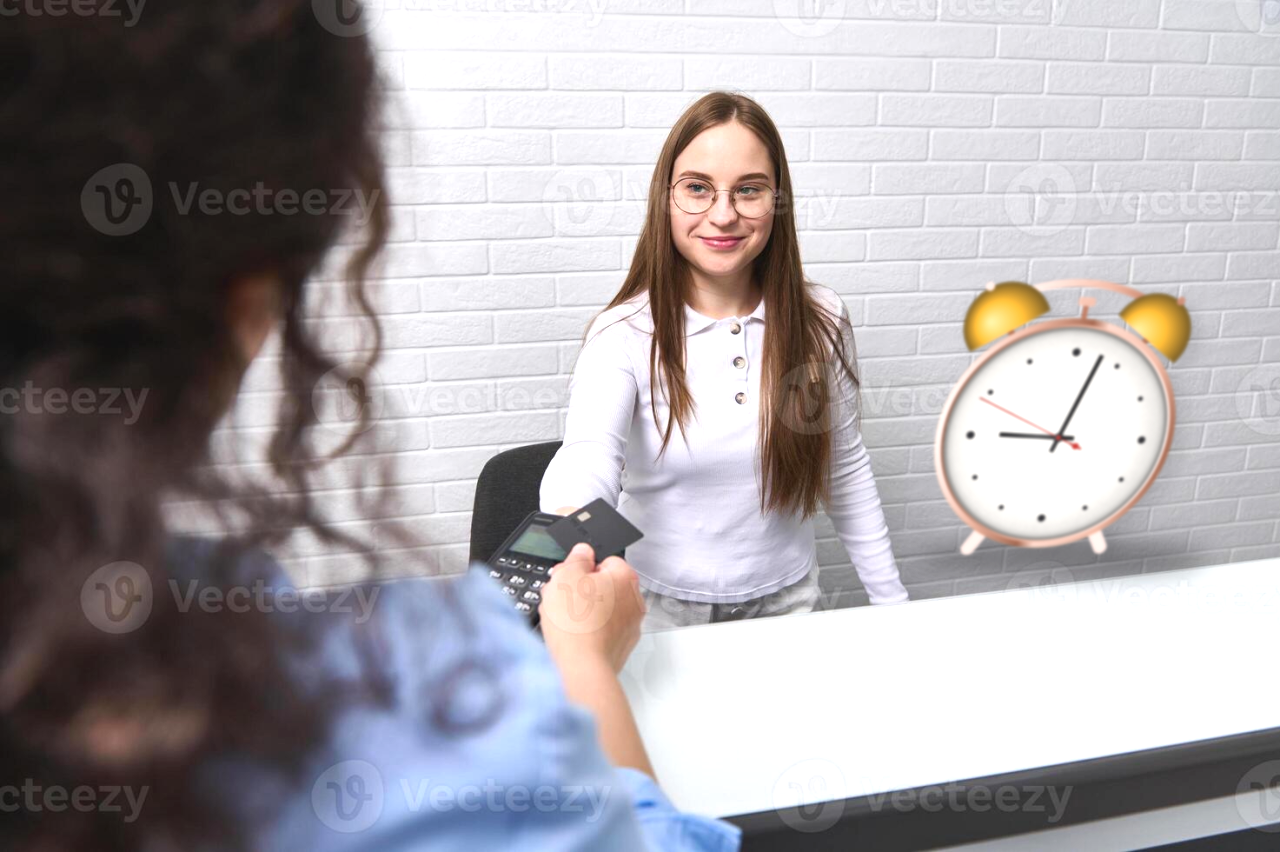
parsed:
**9:02:49**
